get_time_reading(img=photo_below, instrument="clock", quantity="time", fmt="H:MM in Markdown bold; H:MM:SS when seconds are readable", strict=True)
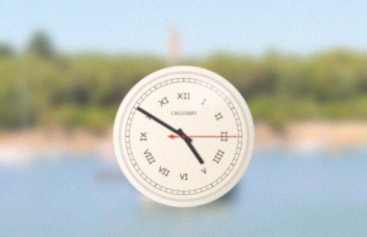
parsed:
**4:50:15**
